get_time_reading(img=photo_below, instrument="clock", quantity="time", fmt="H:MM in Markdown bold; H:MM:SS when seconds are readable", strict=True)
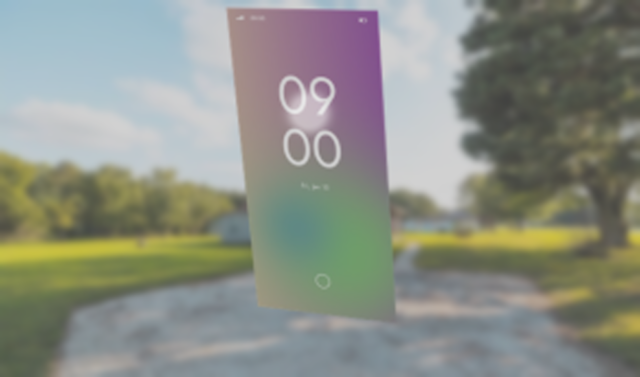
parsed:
**9:00**
